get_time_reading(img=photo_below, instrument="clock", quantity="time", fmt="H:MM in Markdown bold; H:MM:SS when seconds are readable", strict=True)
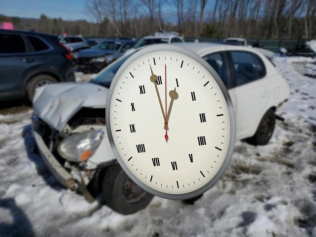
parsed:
**12:59:02**
